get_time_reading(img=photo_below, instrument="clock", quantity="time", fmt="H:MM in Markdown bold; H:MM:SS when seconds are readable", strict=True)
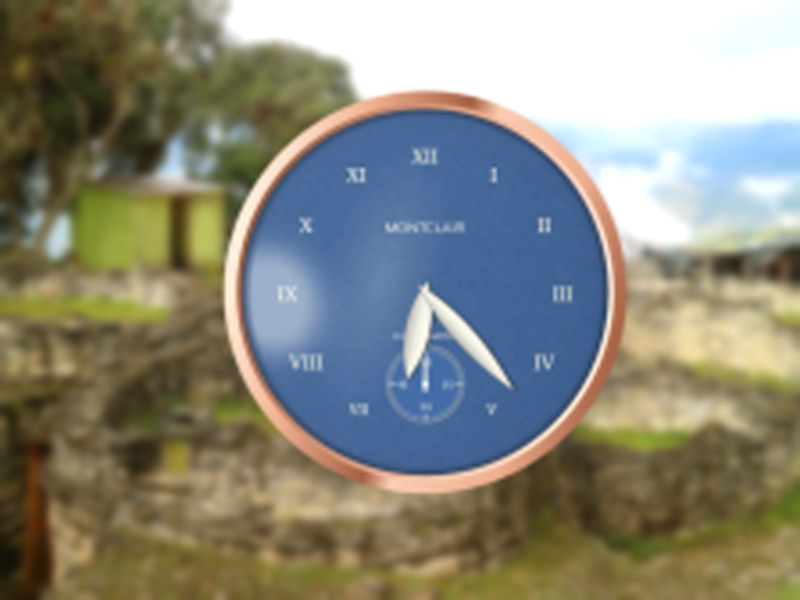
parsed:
**6:23**
